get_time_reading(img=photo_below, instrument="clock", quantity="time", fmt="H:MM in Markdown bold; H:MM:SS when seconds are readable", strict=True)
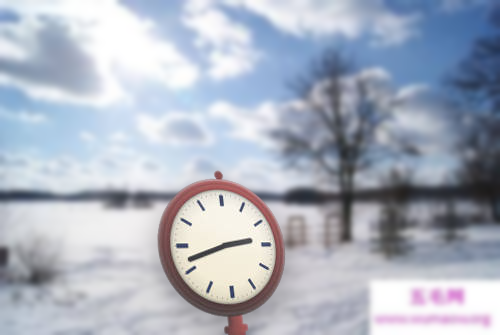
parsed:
**2:42**
